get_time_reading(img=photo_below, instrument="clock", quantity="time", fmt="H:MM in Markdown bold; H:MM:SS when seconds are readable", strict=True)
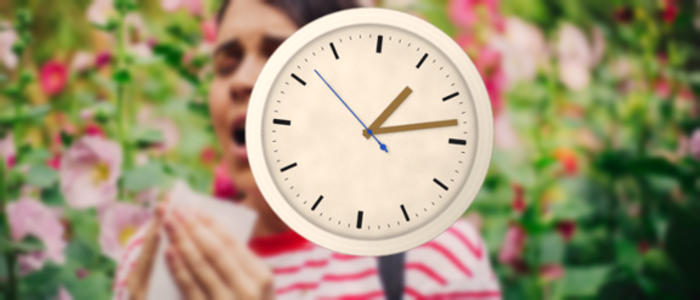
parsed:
**1:12:52**
